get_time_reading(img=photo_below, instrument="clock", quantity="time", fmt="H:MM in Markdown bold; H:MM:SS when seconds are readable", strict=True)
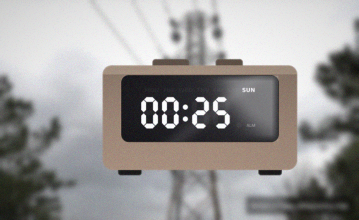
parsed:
**0:25**
